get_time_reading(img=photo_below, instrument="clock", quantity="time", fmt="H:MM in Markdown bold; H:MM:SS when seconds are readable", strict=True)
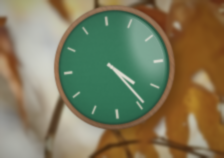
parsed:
**4:24**
